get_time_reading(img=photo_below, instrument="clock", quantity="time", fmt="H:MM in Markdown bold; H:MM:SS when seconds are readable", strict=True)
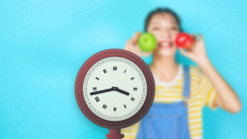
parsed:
**3:43**
